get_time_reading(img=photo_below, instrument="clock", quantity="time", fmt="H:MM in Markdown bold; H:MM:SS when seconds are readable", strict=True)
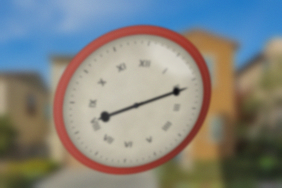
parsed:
**8:11**
